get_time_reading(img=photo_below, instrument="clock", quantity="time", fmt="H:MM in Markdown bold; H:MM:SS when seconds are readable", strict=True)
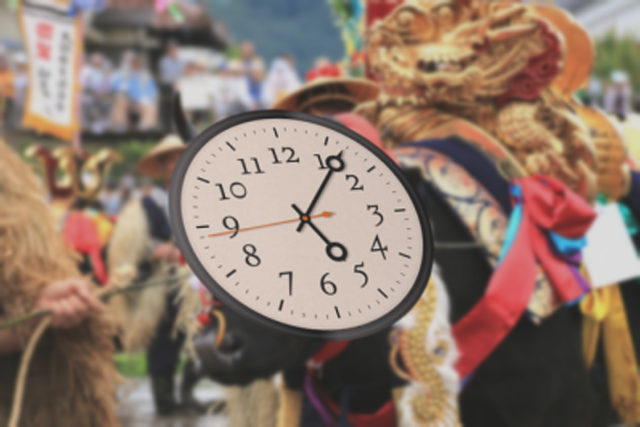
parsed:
**5:06:44**
